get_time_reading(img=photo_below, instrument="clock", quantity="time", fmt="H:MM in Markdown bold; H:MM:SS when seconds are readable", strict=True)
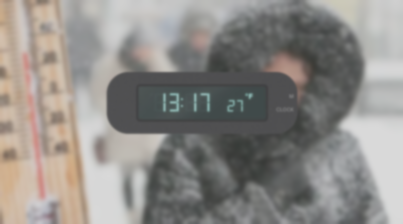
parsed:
**13:17**
